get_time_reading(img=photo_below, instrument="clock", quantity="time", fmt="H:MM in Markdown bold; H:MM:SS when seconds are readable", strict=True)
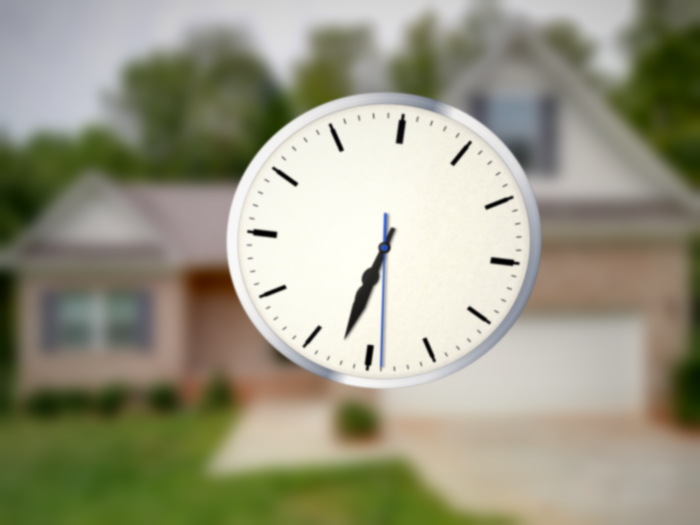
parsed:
**6:32:29**
